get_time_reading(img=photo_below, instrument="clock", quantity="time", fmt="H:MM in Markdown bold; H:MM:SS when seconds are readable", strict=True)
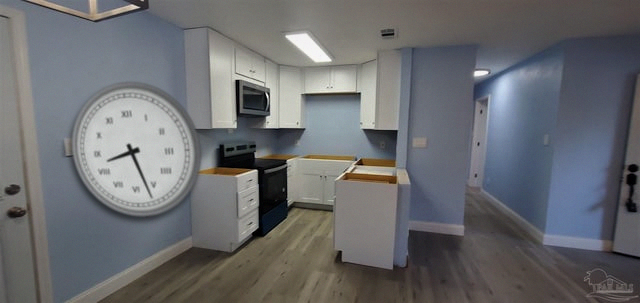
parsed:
**8:27**
